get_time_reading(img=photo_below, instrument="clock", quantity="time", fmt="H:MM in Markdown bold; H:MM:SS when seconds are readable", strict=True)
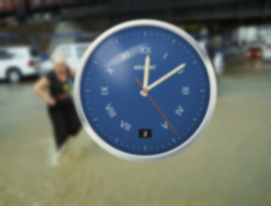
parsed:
**12:09:24**
